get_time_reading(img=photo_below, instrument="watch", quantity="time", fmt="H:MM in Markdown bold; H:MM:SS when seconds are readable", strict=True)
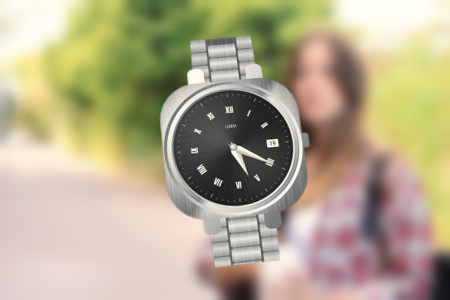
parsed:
**5:20**
